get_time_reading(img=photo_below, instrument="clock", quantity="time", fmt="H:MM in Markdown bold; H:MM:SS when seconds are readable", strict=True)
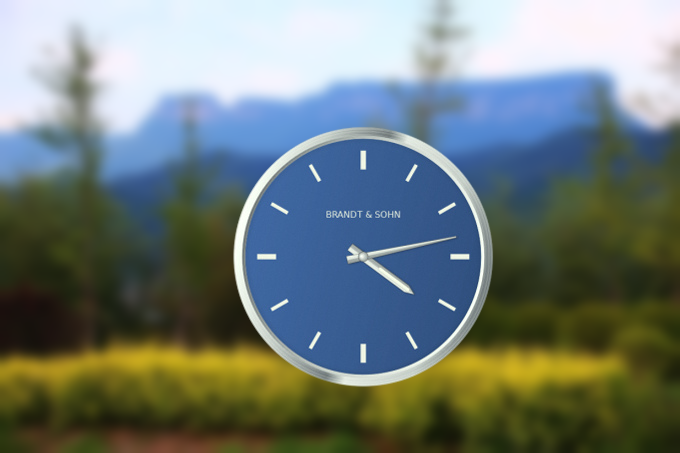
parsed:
**4:13**
